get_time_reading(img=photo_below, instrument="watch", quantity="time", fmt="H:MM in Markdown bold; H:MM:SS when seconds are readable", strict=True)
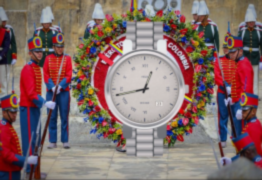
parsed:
**12:43**
